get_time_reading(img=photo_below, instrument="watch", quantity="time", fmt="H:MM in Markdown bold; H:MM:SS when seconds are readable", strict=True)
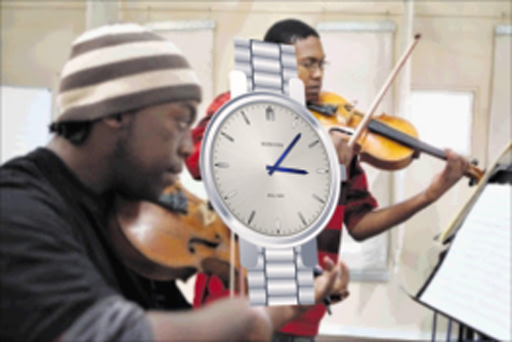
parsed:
**3:07**
